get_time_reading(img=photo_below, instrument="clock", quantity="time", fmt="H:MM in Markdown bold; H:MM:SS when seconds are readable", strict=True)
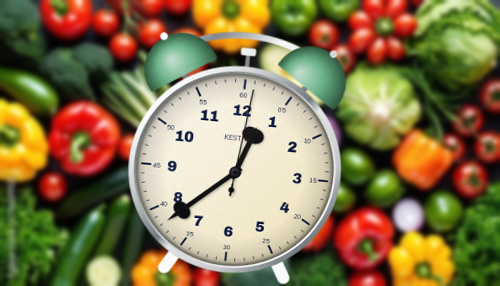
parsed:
**12:38:01**
